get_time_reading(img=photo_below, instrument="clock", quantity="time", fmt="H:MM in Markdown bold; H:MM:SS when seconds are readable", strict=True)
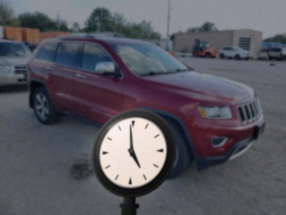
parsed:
**4:59**
